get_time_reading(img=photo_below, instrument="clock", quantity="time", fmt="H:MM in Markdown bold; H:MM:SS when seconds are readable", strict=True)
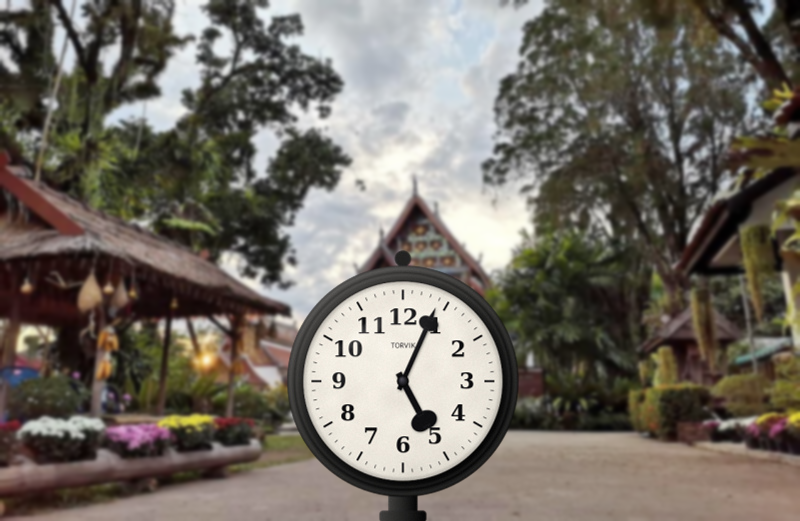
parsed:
**5:04**
